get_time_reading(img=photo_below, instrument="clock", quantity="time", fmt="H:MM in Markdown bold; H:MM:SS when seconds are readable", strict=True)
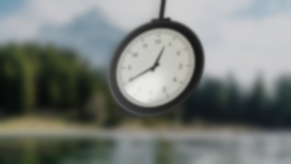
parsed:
**12:40**
